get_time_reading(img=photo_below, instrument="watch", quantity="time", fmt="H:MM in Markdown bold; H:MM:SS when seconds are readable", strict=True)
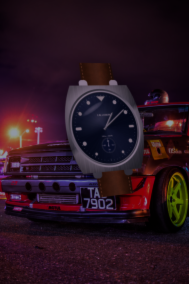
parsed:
**1:09**
